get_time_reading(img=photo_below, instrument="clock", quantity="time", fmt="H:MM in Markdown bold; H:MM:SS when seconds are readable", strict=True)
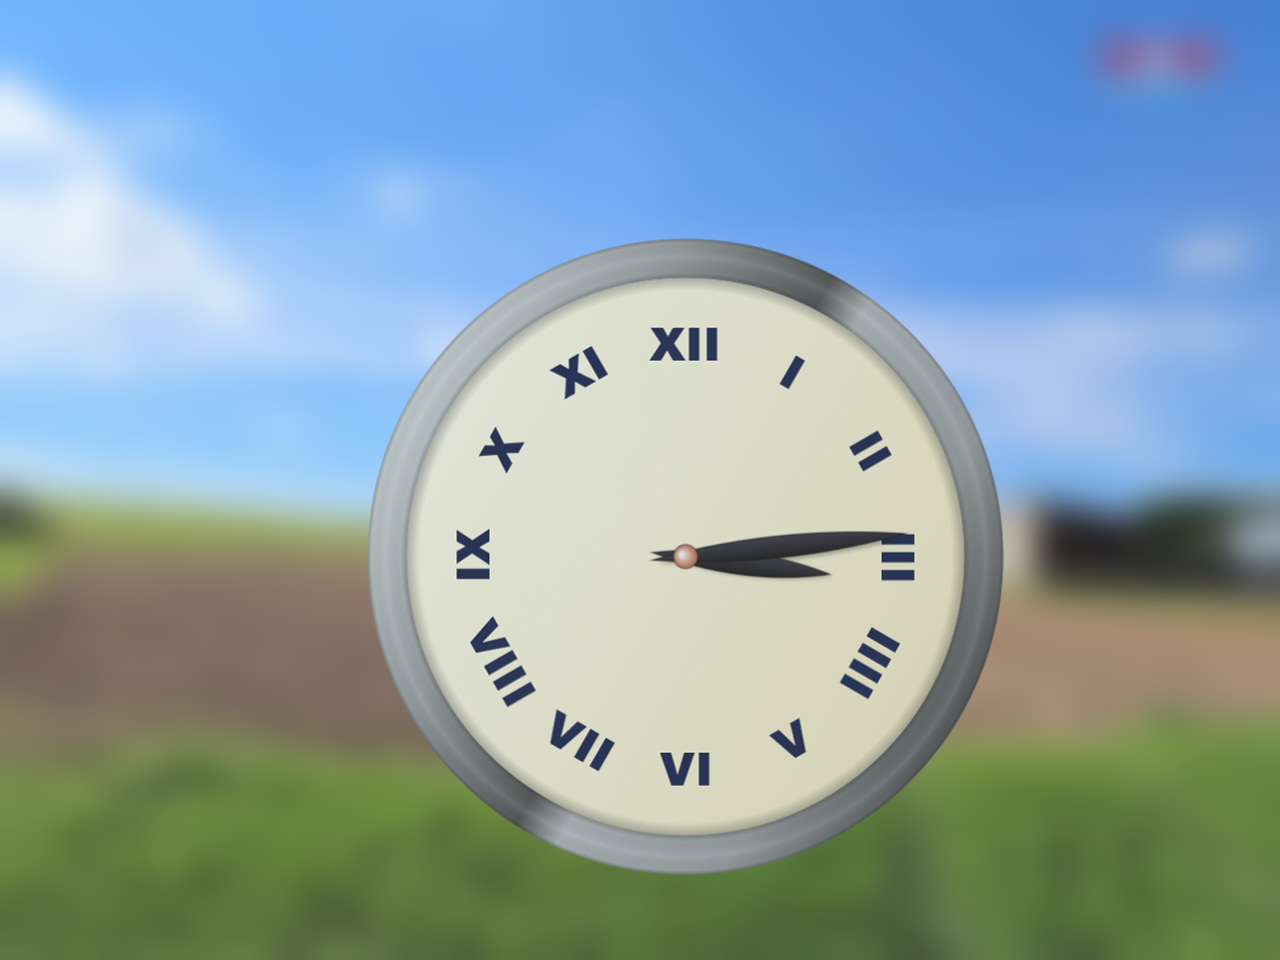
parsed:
**3:14**
